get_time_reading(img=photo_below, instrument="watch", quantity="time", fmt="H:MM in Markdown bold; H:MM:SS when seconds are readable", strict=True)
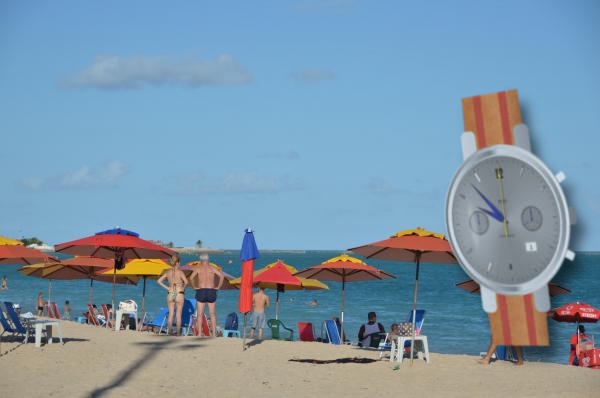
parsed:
**9:53**
